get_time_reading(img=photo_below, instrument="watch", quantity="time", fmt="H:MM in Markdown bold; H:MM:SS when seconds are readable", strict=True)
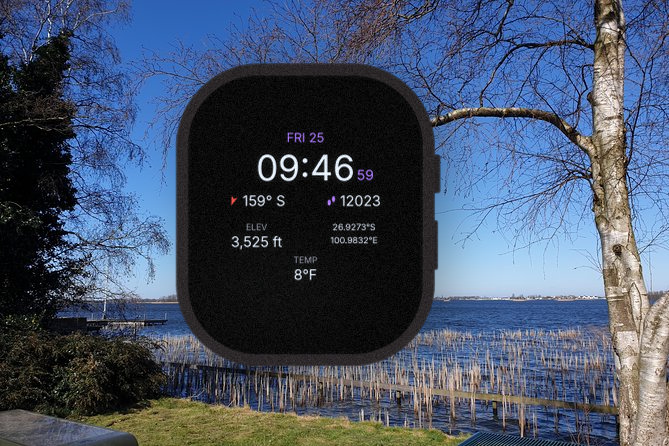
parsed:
**9:46:59**
